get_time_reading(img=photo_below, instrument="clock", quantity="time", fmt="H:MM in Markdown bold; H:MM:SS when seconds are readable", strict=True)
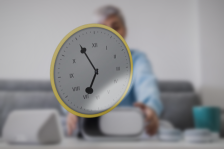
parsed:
**6:55**
